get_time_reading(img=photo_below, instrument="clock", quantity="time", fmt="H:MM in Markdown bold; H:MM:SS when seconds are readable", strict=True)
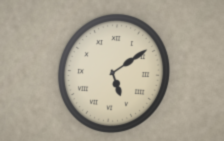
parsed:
**5:09**
